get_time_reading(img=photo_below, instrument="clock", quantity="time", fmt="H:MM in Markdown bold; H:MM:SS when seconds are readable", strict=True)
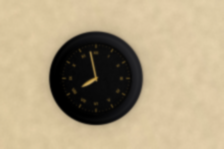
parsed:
**7:58**
